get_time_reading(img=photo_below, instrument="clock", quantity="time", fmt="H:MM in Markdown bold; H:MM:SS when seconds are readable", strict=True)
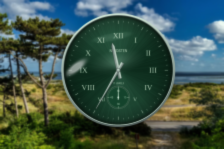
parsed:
**11:35**
